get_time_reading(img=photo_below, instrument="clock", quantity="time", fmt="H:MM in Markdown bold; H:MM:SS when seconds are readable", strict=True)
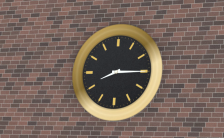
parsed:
**8:15**
